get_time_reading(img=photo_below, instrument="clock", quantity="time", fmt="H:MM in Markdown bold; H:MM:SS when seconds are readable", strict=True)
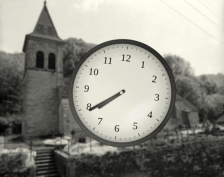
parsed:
**7:39**
